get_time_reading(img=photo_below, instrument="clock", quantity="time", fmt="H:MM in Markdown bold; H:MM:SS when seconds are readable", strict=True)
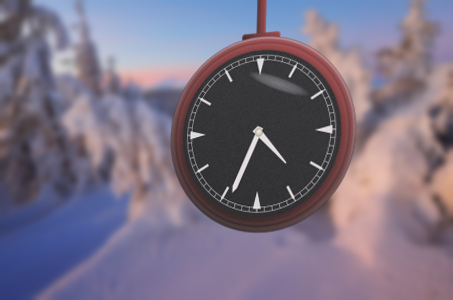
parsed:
**4:34**
